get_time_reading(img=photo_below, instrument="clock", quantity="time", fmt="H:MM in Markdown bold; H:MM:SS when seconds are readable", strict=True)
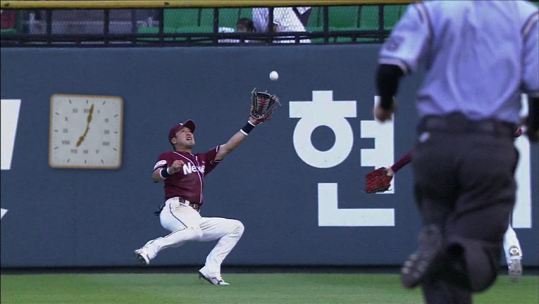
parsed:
**7:02**
